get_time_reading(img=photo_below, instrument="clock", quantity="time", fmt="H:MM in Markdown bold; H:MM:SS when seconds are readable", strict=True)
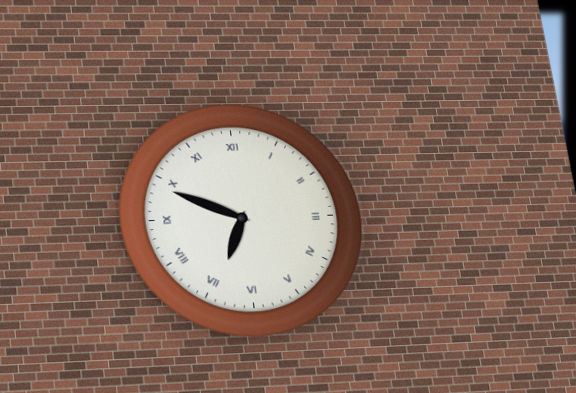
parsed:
**6:49**
